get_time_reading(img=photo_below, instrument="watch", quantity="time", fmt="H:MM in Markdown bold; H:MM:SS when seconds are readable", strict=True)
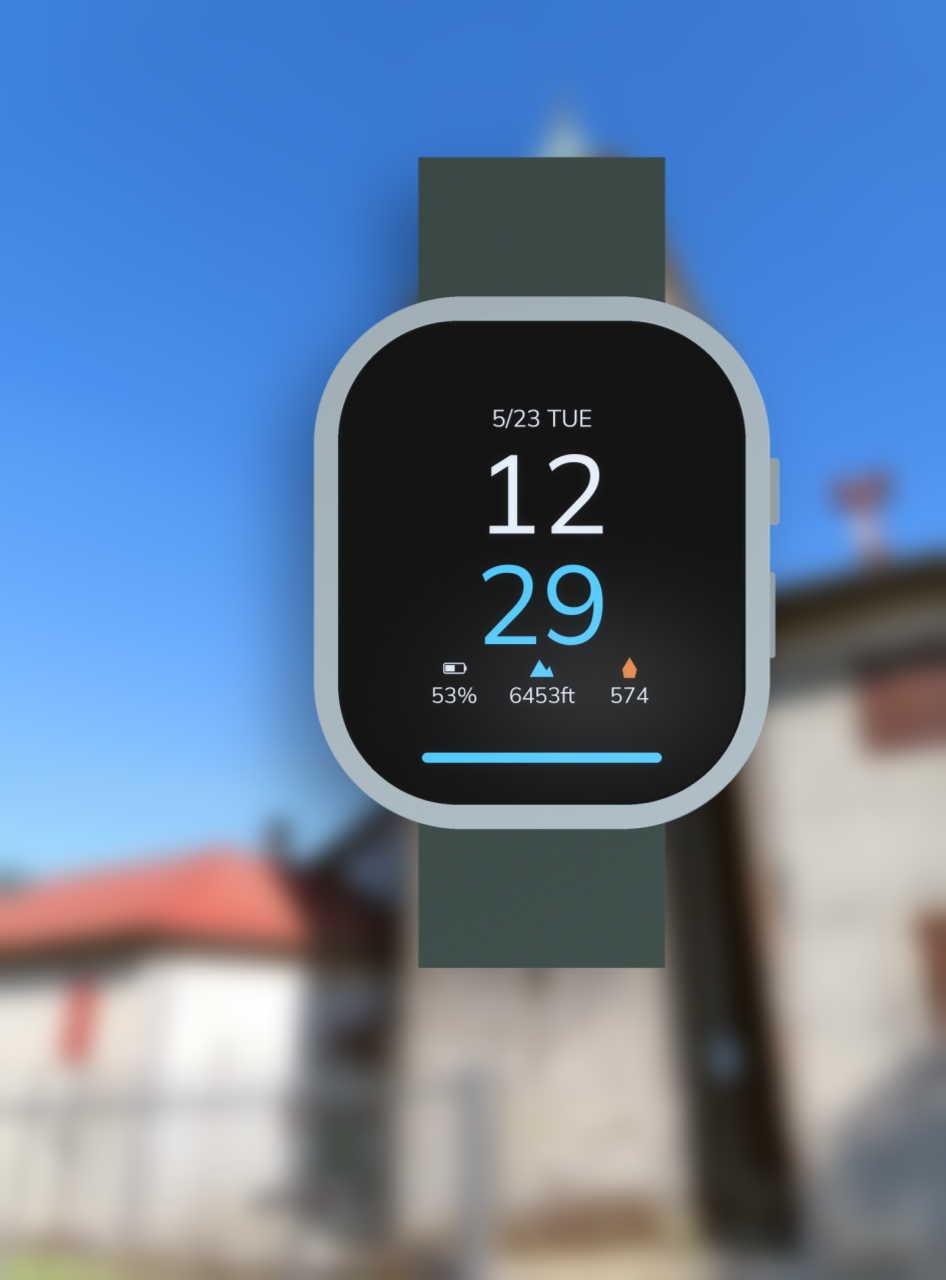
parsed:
**12:29**
